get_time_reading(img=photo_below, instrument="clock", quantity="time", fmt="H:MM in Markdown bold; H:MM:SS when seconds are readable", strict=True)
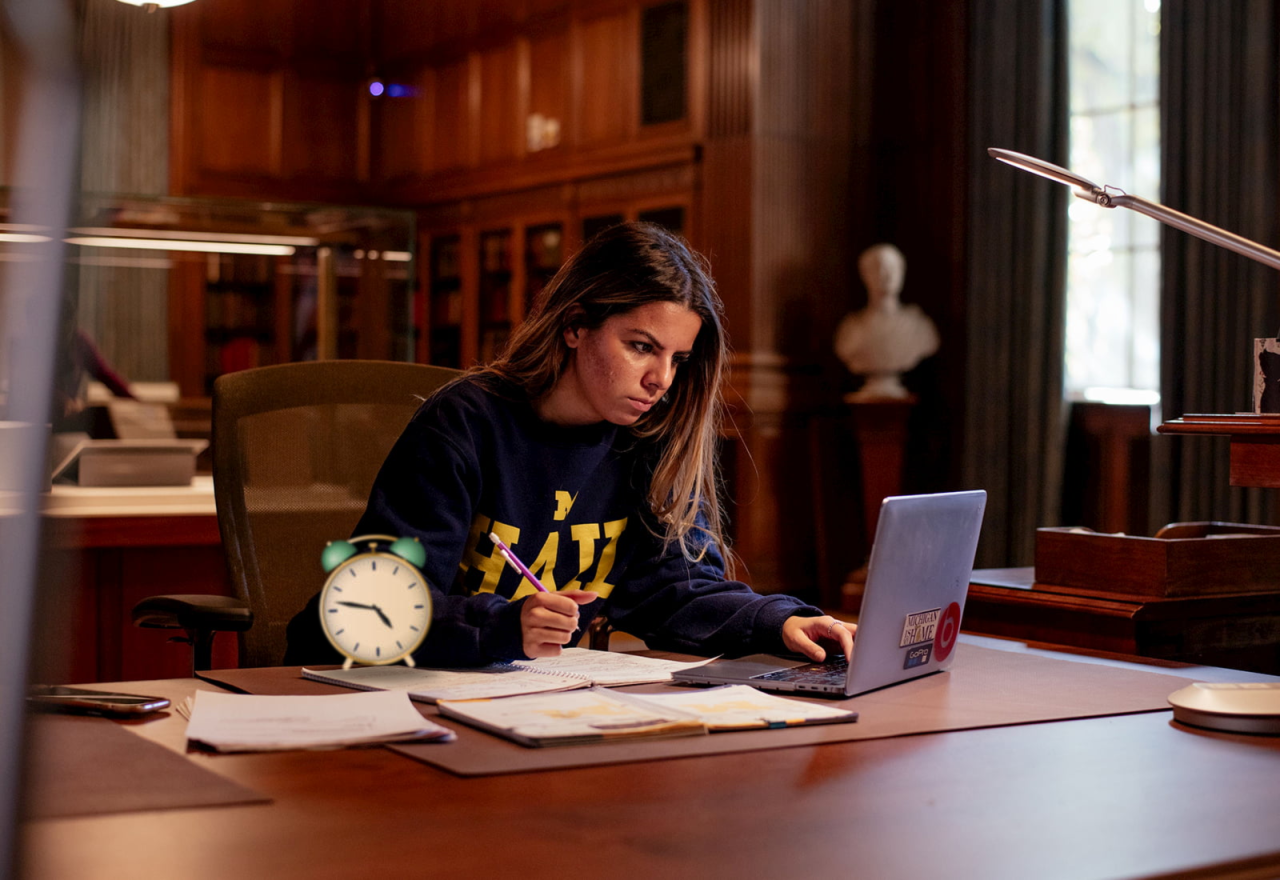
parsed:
**4:47**
